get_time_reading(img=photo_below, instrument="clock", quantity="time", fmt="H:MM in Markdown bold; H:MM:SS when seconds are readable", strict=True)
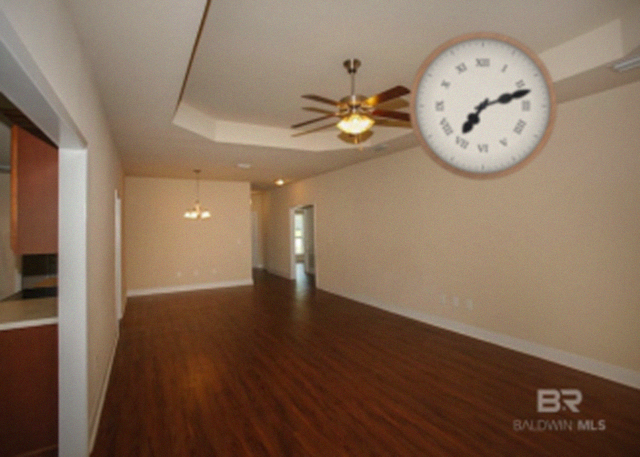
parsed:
**7:12**
